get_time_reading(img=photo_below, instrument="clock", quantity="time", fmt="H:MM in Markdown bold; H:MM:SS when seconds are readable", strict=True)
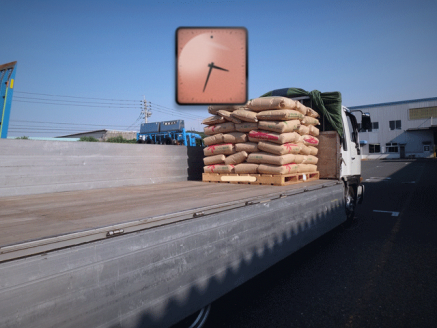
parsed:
**3:33**
